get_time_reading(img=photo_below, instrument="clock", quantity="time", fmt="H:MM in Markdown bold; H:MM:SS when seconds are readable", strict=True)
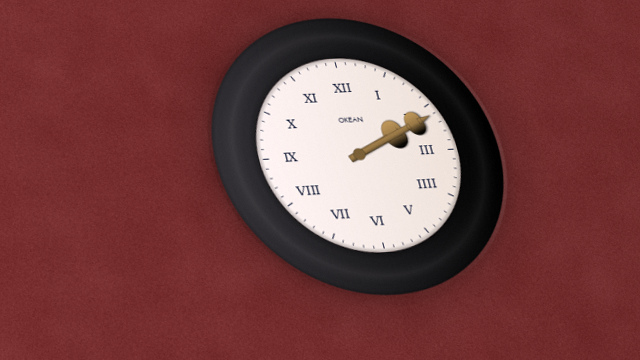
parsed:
**2:11**
